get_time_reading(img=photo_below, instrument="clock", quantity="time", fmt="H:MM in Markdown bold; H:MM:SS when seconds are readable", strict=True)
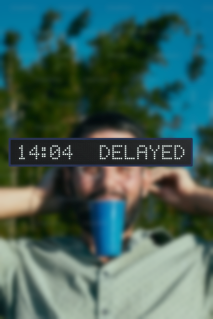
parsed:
**14:04**
